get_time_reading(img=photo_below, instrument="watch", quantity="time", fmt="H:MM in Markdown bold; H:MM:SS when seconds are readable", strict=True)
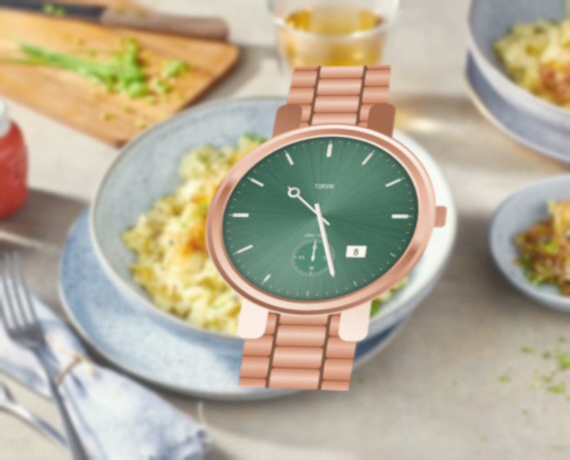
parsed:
**10:27**
